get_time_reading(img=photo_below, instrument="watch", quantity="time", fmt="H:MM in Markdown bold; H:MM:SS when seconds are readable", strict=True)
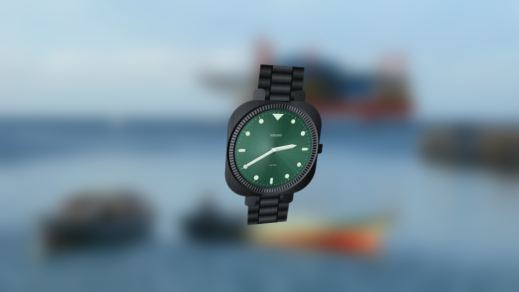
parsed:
**2:40**
